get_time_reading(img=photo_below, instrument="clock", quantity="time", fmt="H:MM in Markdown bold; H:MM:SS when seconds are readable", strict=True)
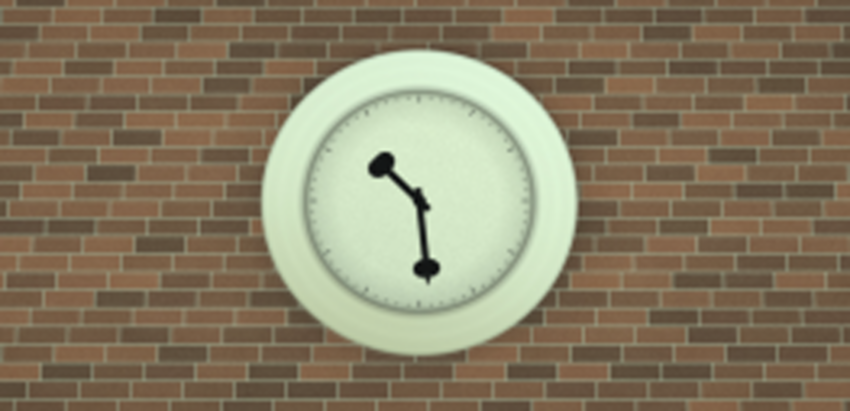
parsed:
**10:29**
